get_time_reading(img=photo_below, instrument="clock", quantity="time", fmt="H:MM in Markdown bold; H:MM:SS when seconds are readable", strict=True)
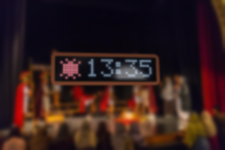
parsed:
**13:35**
